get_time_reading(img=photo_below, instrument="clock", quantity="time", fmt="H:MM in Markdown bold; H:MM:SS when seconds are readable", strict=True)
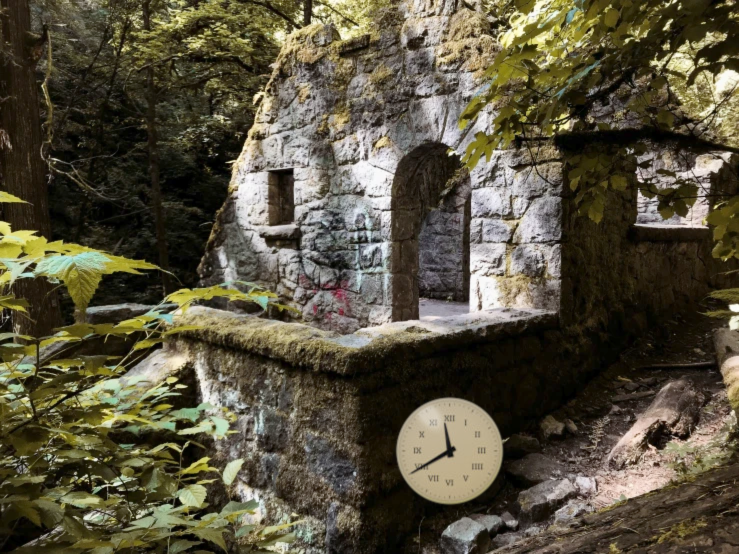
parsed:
**11:40**
